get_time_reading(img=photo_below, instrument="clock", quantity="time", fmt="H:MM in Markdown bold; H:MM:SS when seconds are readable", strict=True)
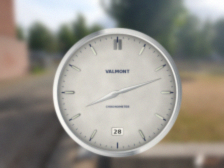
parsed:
**8:12**
